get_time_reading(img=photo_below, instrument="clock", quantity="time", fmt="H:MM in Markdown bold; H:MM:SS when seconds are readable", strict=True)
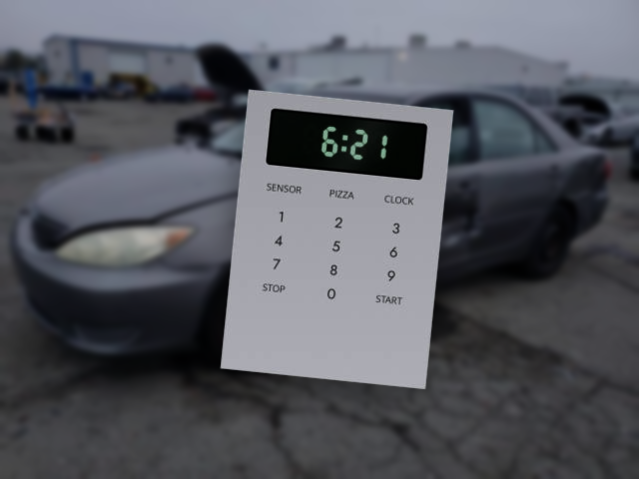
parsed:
**6:21**
